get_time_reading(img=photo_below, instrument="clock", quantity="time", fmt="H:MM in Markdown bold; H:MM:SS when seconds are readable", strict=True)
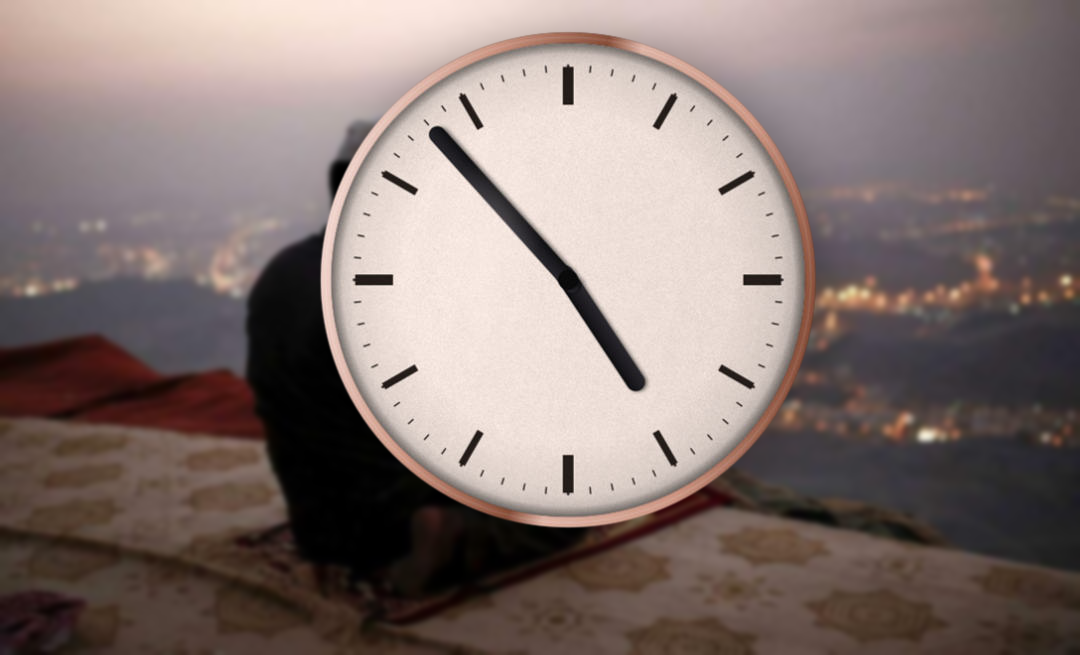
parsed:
**4:53**
